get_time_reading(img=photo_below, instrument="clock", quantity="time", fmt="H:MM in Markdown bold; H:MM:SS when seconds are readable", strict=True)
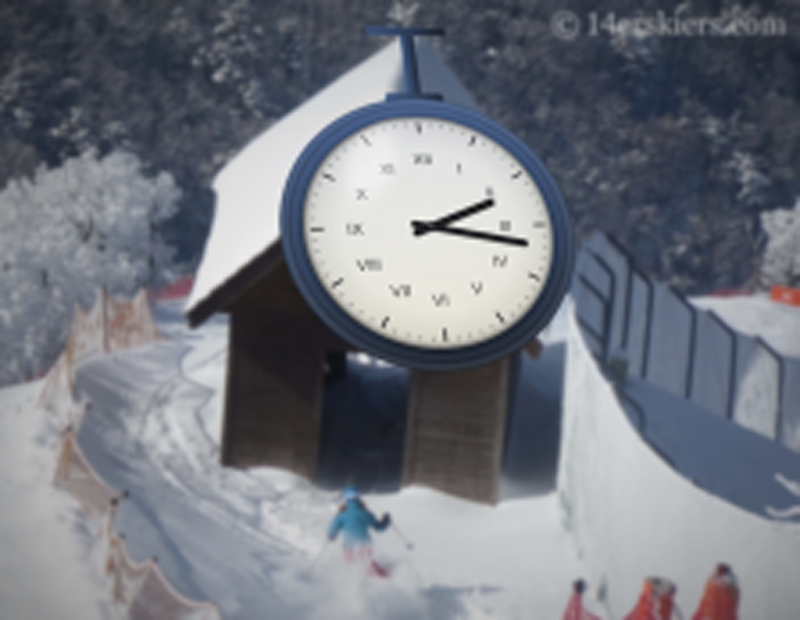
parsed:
**2:17**
